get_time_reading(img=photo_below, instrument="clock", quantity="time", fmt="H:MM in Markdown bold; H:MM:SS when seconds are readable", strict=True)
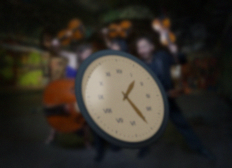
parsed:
**1:25**
